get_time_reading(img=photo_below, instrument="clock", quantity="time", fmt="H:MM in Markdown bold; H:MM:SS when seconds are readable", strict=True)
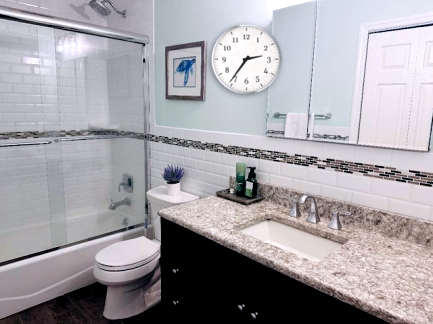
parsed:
**2:36**
